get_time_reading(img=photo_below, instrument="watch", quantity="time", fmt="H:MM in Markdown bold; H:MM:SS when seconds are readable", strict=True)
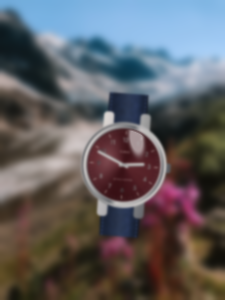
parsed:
**2:49**
